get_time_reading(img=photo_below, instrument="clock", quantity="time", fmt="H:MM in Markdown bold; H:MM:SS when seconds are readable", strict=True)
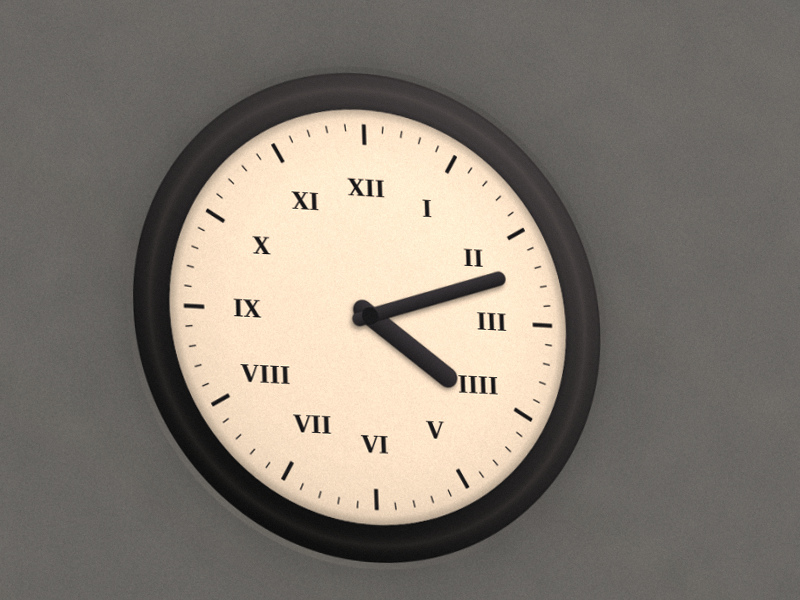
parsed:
**4:12**
